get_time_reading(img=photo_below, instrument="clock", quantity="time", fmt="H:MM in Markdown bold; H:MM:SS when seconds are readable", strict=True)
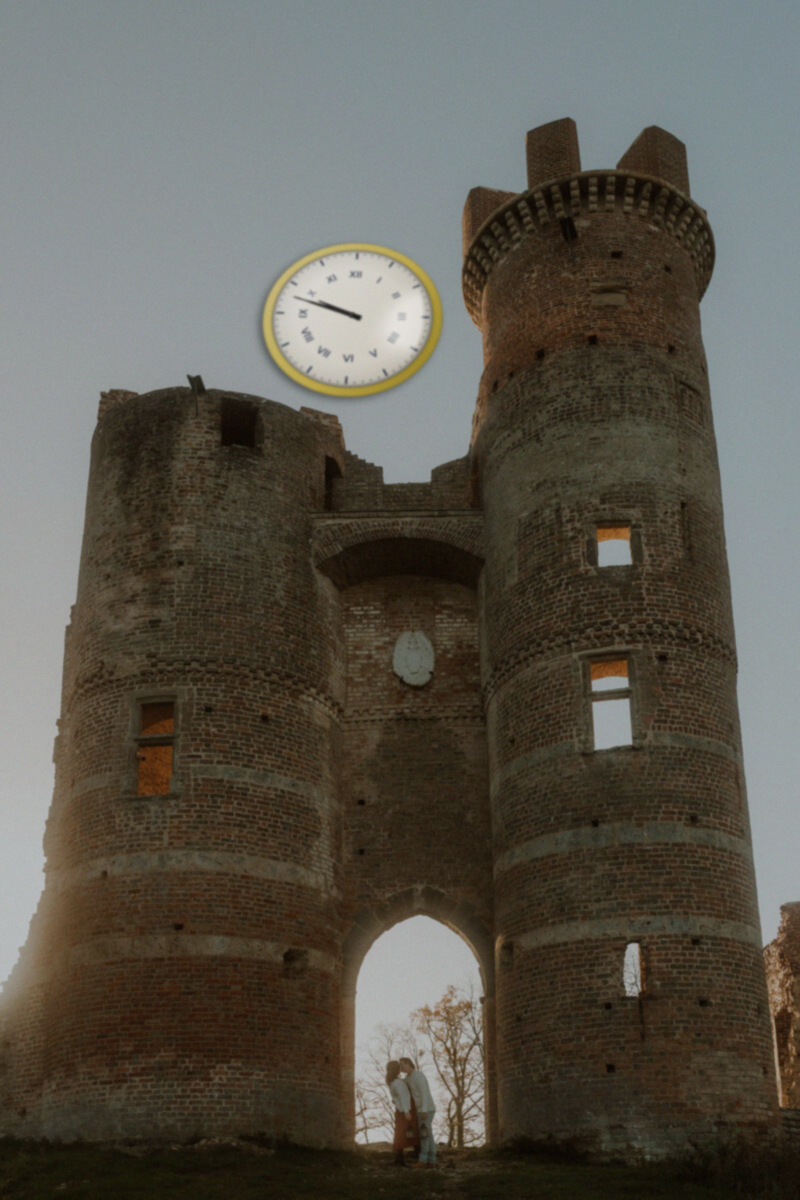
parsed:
**9:48**
